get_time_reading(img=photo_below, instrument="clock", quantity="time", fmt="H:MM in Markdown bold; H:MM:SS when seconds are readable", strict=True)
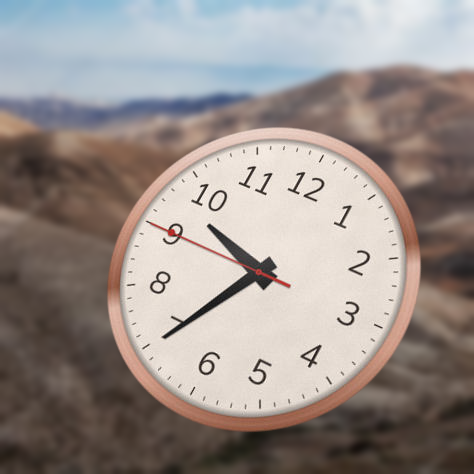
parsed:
**9:34:45**
